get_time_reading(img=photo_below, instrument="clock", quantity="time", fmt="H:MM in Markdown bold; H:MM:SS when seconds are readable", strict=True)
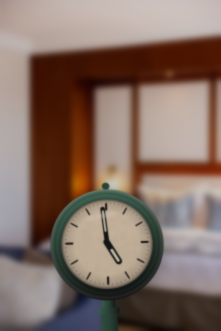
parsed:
**4:59**
